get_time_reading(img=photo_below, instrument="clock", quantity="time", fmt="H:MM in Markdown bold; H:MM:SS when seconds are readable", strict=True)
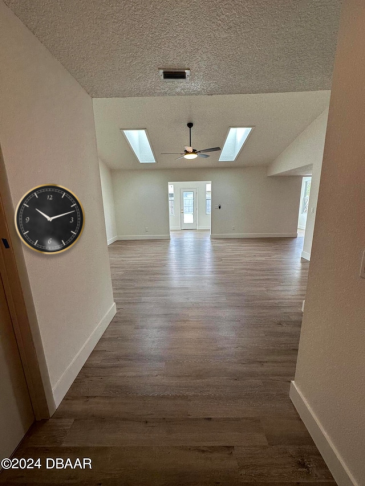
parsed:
**10:12**
